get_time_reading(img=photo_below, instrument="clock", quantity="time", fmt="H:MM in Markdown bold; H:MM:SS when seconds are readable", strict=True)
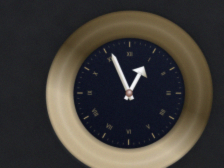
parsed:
**12:56**
